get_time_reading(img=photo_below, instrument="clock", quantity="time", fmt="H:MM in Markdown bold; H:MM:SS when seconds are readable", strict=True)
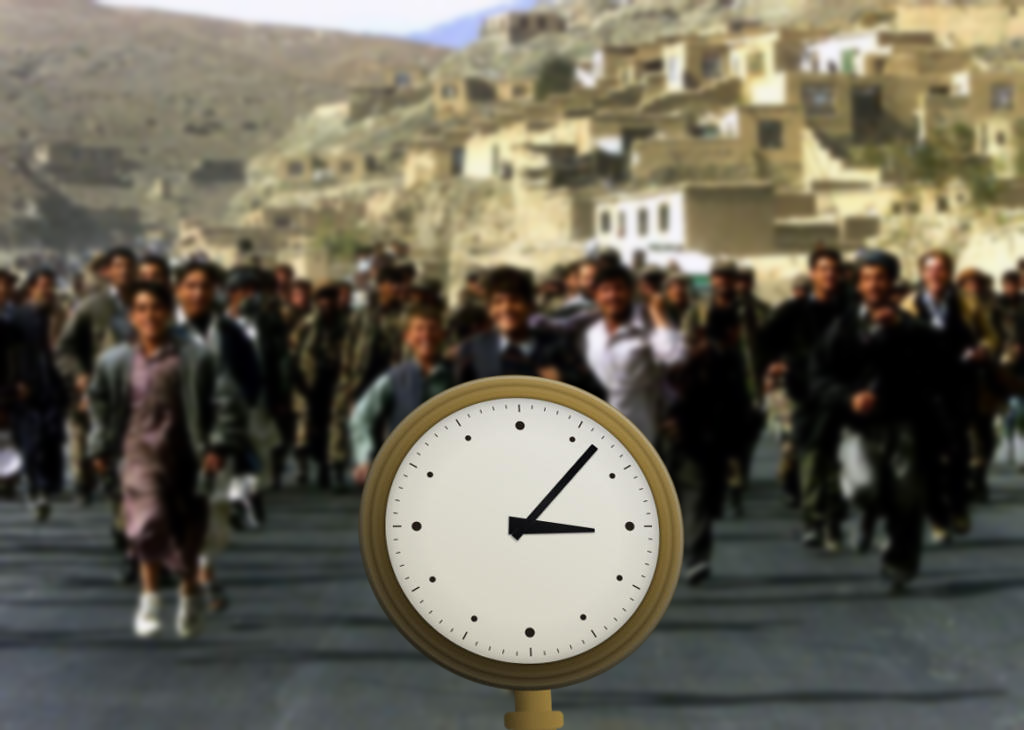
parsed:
**3:07**
